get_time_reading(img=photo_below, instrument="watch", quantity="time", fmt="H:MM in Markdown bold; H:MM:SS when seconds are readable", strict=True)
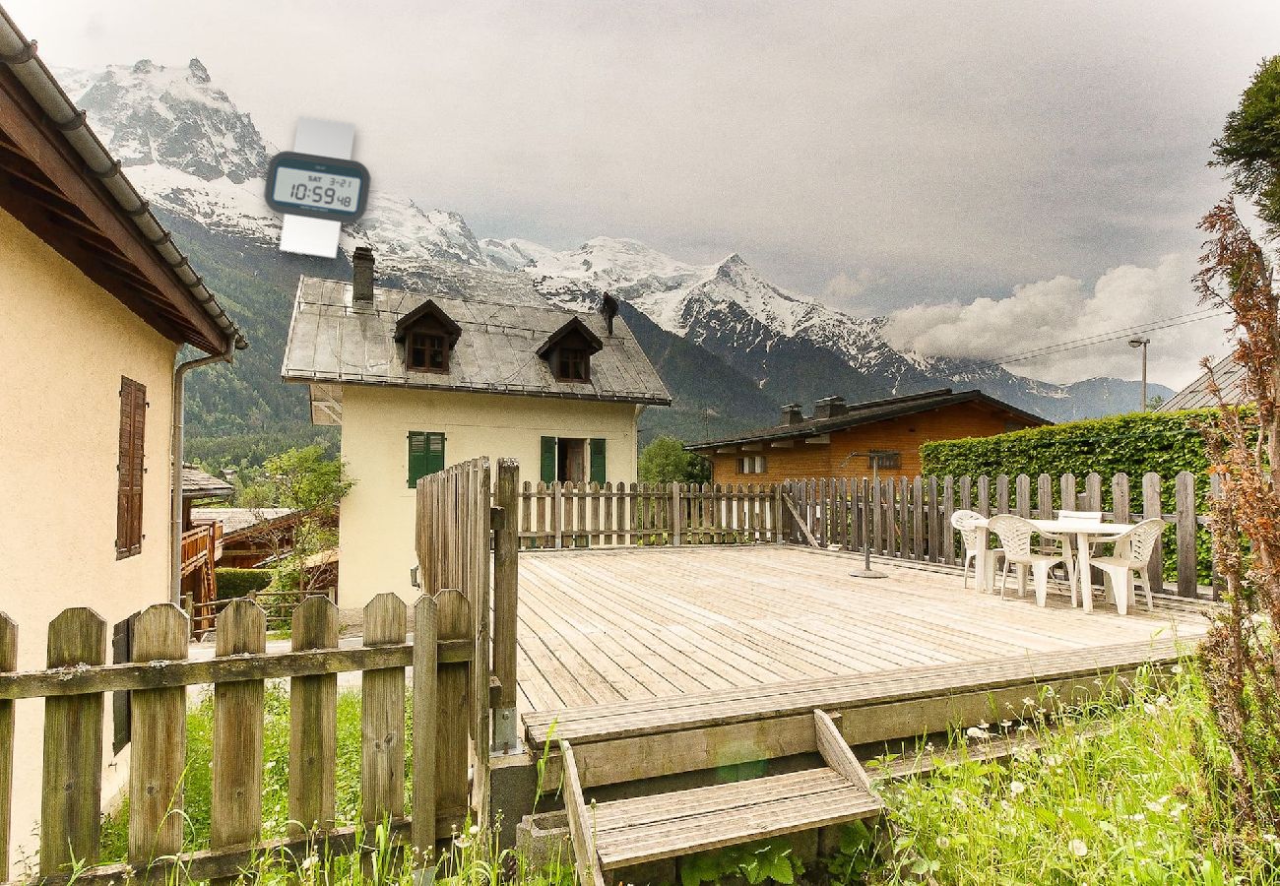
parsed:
**10:59:48**
